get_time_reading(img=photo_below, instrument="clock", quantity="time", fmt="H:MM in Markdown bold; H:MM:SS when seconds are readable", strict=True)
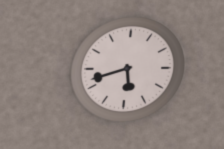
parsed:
**5:42**
